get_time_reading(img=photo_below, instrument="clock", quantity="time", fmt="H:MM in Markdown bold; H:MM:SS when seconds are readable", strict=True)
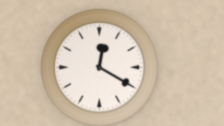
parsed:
**12:20**
